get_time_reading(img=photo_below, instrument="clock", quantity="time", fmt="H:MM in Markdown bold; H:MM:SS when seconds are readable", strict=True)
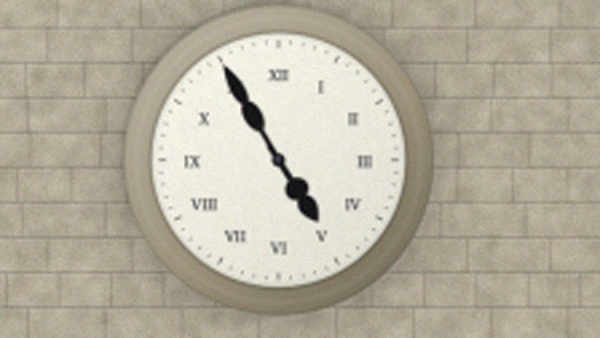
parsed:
**4:55**
